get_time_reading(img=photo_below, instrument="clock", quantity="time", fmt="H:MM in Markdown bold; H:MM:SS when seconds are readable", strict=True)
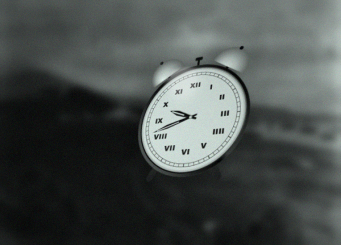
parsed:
**9:42**
